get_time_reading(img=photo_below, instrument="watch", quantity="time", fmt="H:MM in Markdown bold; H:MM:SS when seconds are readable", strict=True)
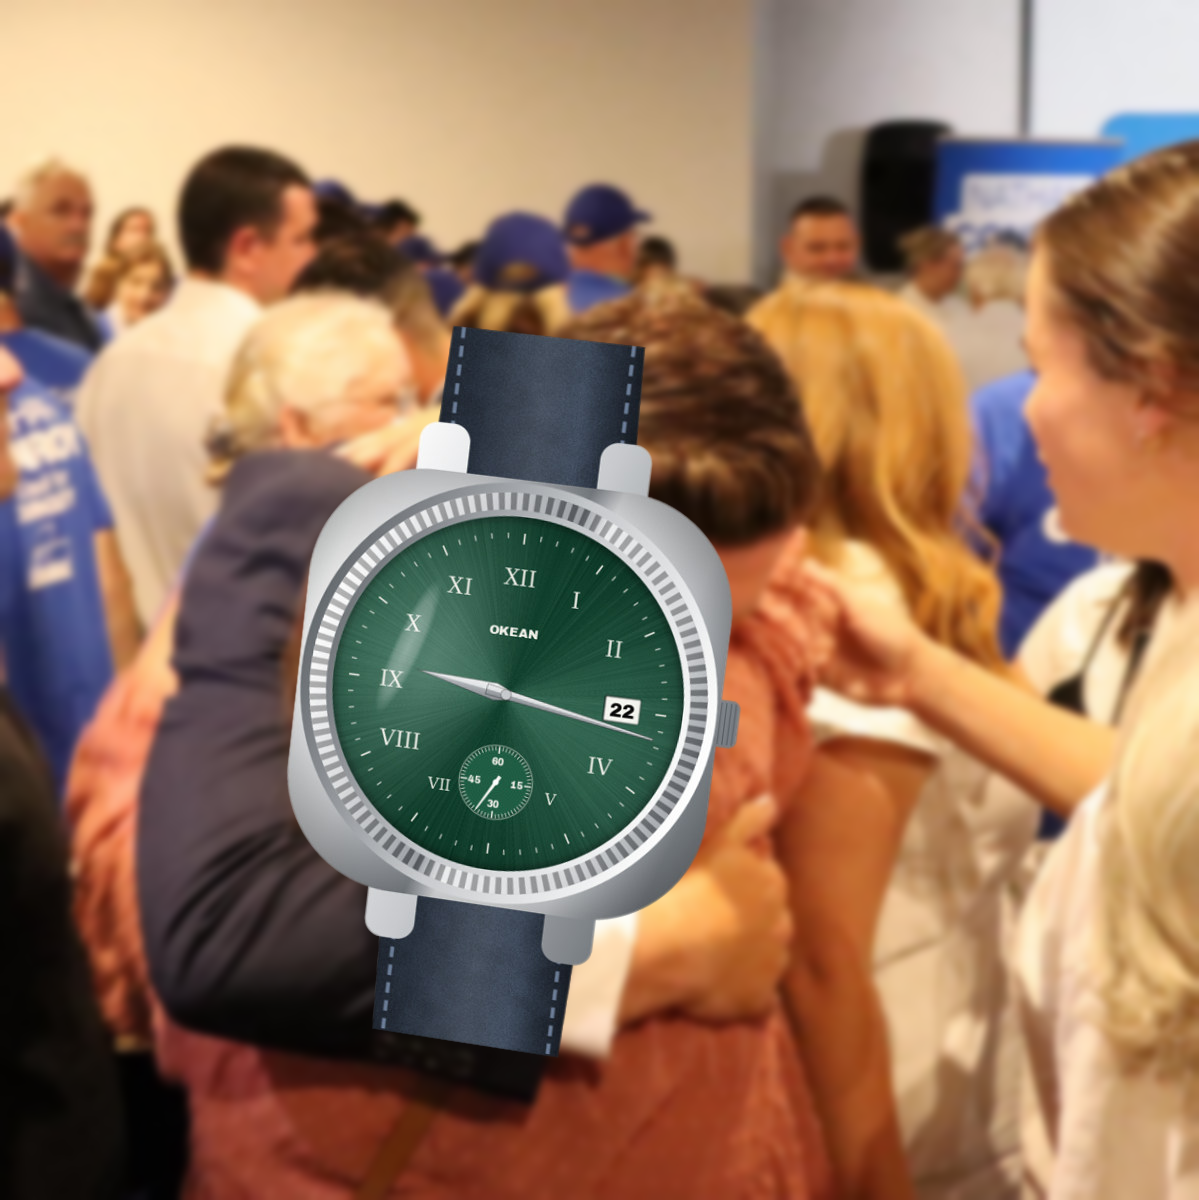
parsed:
**9:16:35**
